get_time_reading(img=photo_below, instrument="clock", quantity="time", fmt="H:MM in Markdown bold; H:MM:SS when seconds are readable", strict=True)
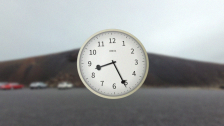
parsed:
**8:26**
